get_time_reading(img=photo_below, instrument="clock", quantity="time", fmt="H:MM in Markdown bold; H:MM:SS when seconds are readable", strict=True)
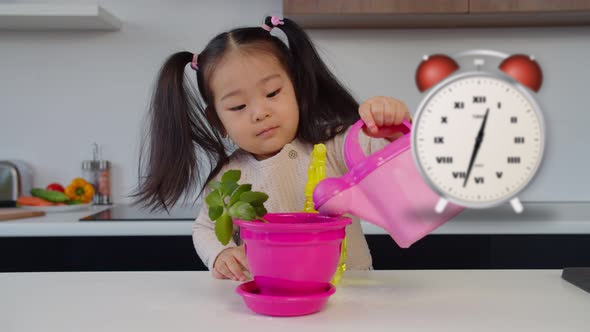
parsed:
**12:33**
